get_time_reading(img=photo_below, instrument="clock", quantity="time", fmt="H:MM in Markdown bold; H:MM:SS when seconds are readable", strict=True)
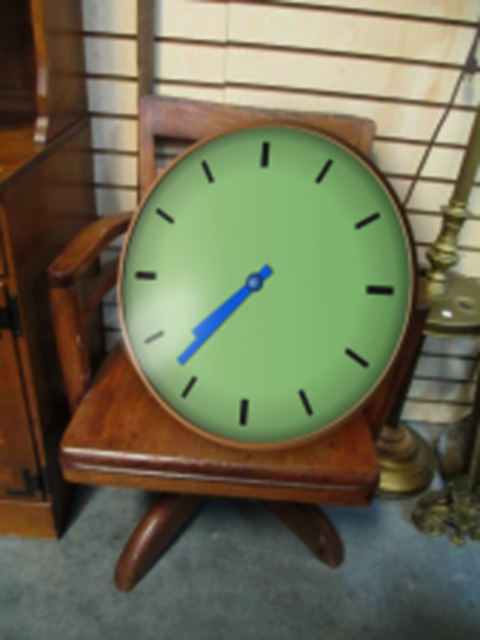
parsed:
**7:37**
